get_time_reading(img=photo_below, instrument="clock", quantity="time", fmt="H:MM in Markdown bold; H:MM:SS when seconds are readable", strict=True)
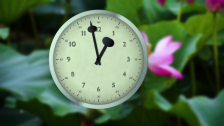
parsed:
**12:58**
